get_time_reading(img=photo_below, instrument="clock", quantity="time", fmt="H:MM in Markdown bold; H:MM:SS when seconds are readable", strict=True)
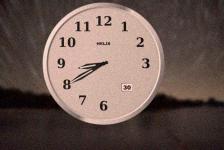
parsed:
**8:40**
